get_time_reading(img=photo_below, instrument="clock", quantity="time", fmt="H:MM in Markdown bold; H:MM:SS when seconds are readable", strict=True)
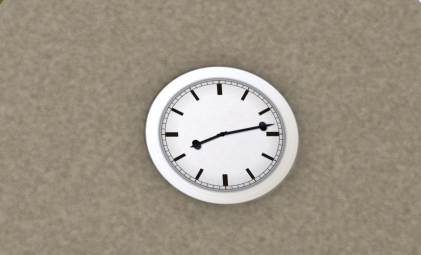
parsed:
**8:13**
